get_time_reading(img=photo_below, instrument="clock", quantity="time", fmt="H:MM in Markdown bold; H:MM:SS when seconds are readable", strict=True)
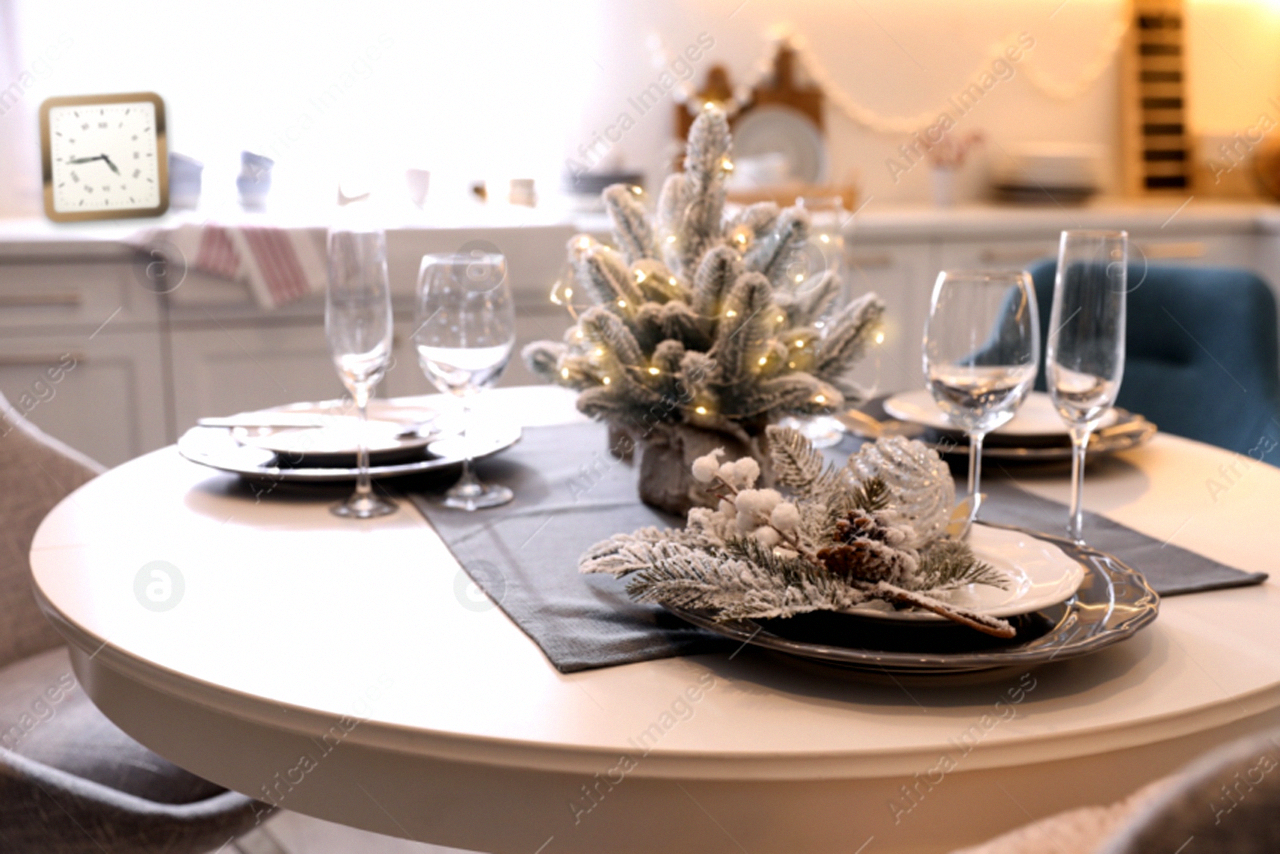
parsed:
**4:44**
